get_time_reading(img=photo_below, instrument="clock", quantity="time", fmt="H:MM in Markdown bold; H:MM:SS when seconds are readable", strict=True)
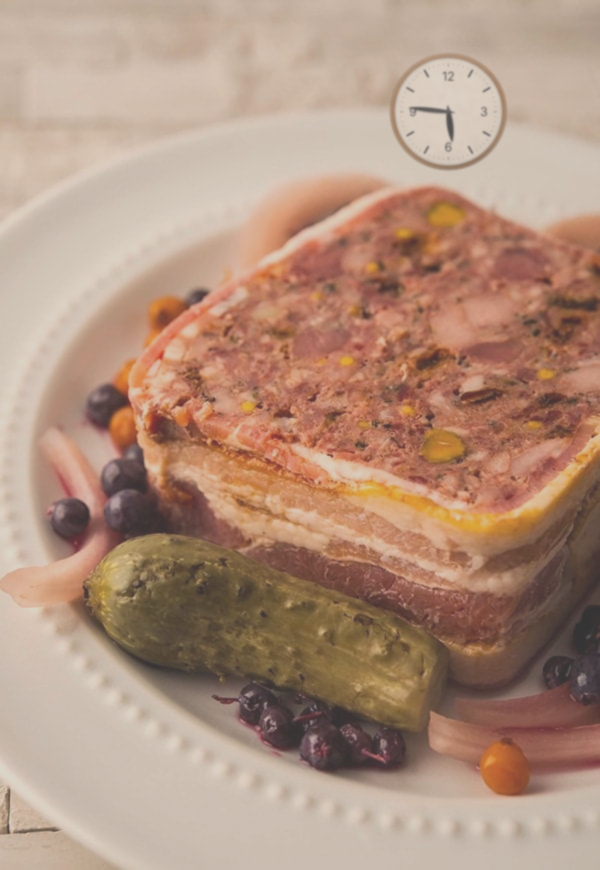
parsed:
**5:46**
